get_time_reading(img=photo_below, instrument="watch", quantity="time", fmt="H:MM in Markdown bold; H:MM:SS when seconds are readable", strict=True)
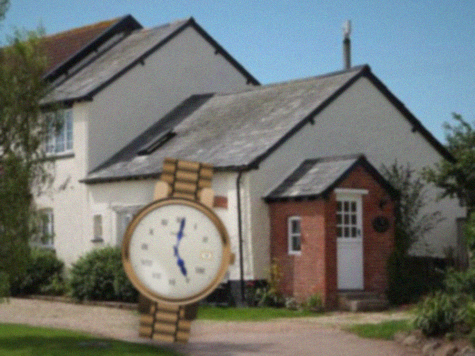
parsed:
**5:01**
